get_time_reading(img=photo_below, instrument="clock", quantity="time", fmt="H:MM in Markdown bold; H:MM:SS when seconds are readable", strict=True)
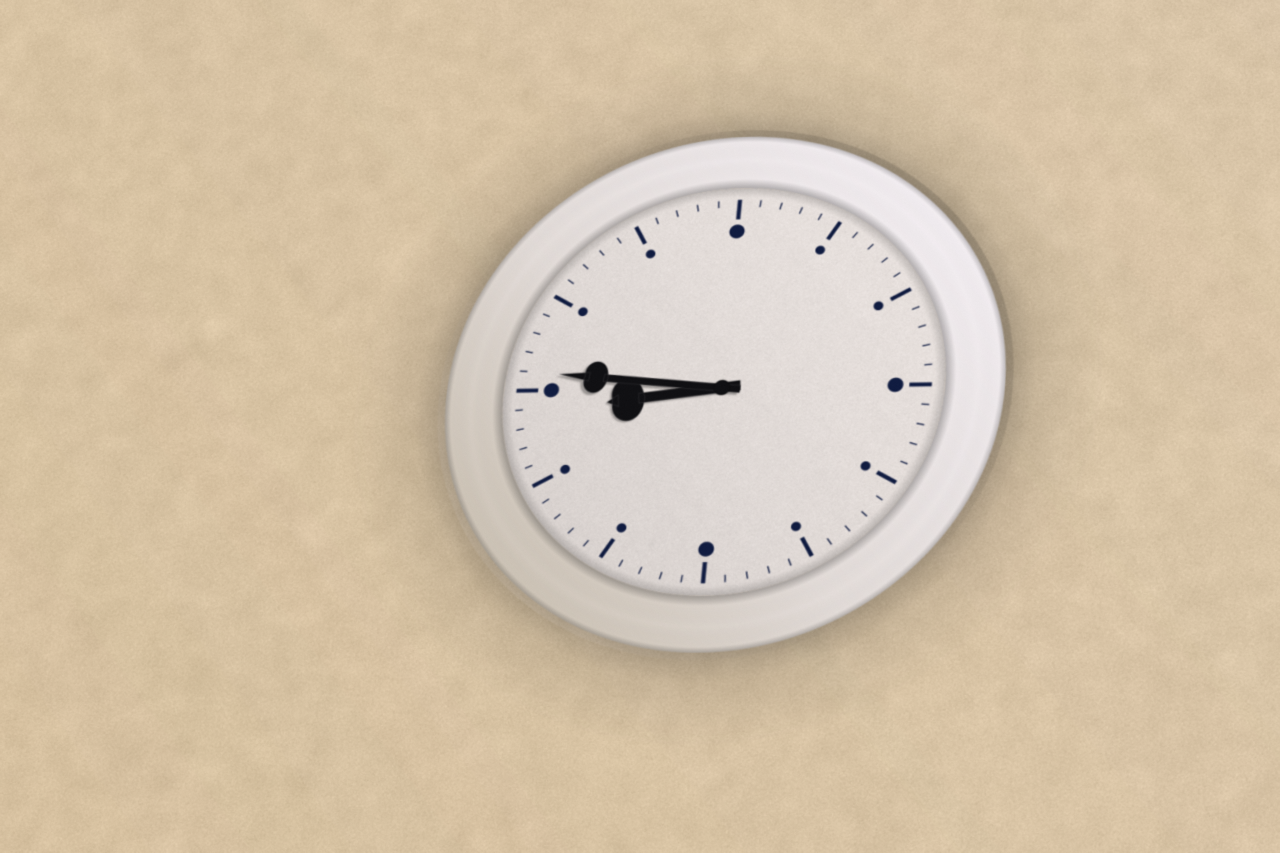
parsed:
**8:46**
